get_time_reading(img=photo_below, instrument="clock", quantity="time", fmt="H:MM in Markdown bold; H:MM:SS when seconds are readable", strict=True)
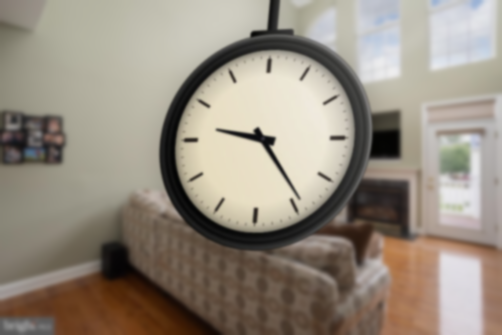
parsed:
**9:24**
